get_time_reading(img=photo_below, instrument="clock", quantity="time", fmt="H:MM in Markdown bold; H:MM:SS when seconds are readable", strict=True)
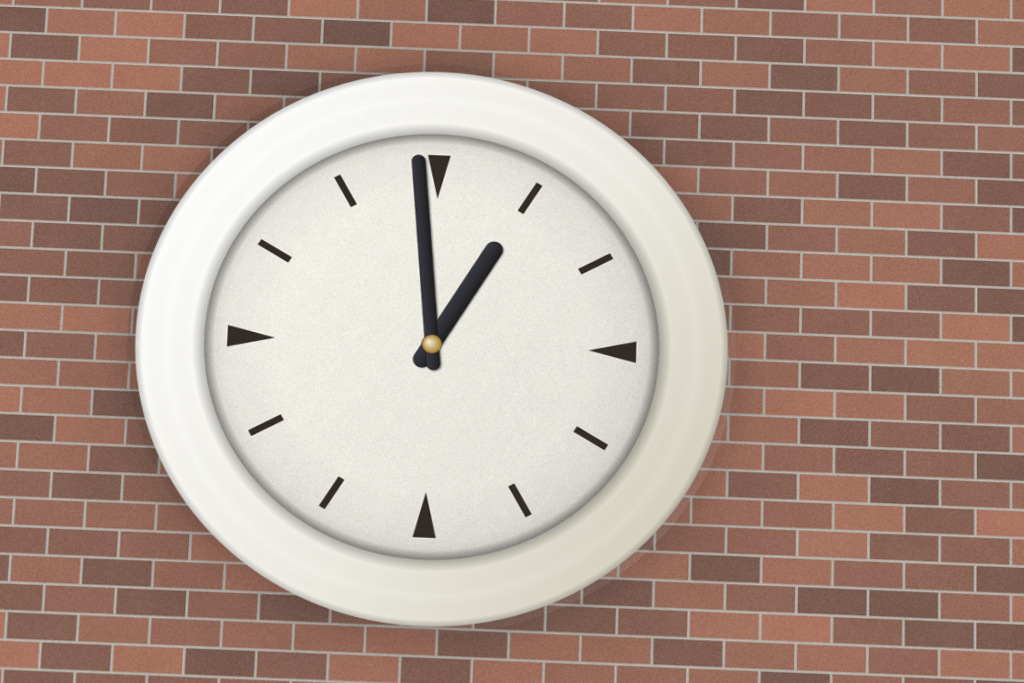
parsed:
**12:59**
